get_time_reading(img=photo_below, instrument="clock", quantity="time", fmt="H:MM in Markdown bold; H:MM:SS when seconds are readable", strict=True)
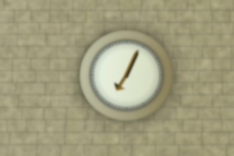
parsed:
**7:04**
